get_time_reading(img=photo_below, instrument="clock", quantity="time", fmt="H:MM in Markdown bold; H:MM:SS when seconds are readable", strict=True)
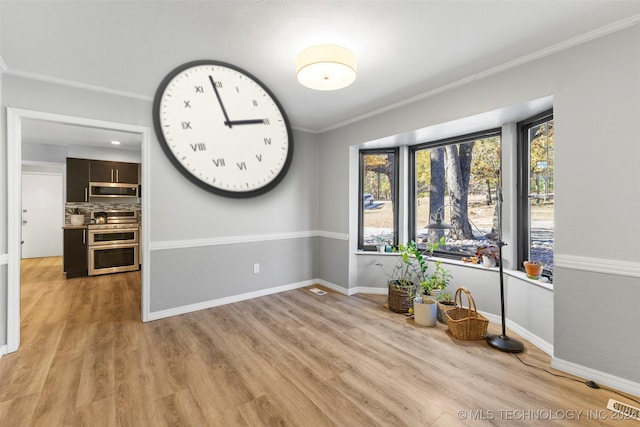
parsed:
**2:59**
